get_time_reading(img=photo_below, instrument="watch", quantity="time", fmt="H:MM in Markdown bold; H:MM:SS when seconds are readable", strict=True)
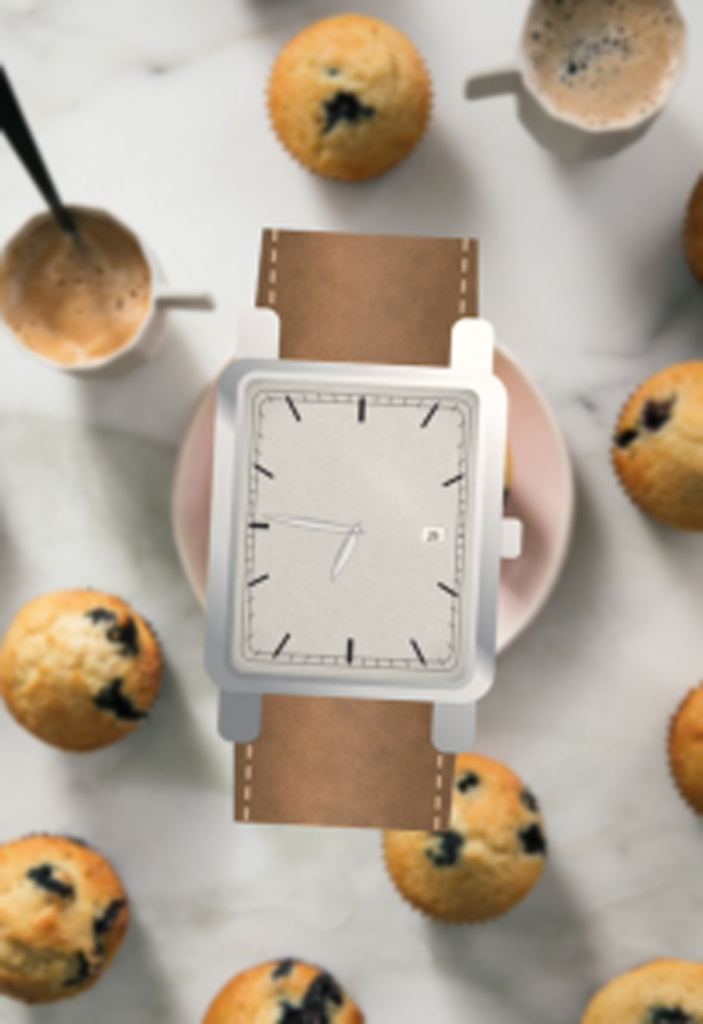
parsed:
**6:46**
